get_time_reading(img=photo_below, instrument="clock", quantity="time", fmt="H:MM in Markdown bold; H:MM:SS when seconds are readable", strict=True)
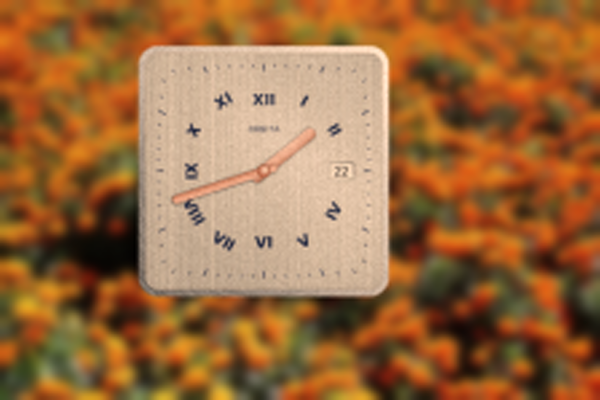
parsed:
**1:42**
